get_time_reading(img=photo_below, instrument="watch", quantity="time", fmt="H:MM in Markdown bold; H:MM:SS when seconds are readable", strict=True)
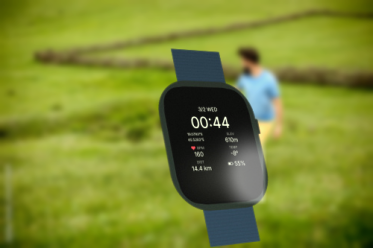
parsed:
**0:44**
